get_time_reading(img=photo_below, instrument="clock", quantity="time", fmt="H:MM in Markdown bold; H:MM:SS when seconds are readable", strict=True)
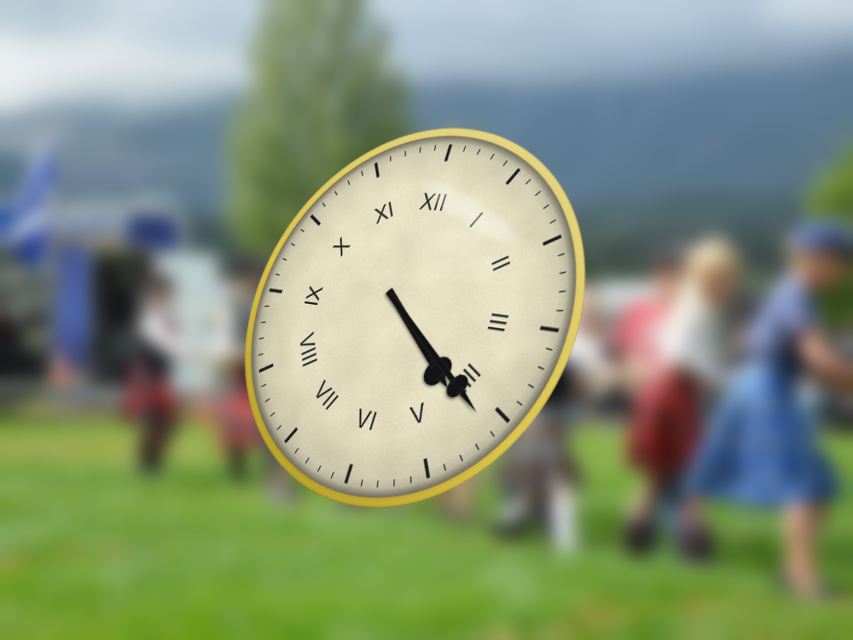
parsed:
**4:21**
